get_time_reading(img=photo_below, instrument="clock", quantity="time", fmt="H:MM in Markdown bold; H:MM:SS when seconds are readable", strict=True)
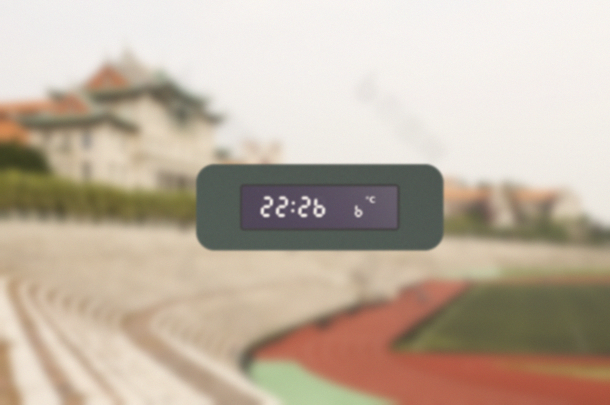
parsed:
**22:26**
